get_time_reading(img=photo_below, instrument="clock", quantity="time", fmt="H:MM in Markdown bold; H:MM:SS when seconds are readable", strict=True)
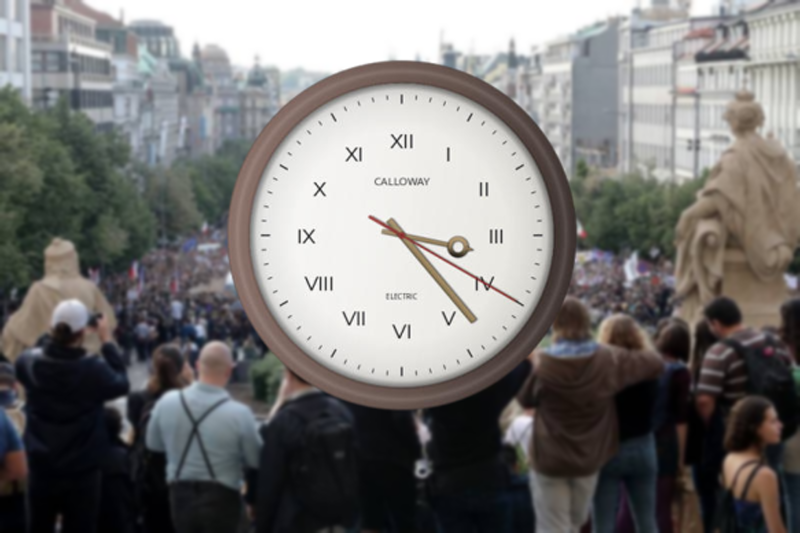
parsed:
**3:23:20**
